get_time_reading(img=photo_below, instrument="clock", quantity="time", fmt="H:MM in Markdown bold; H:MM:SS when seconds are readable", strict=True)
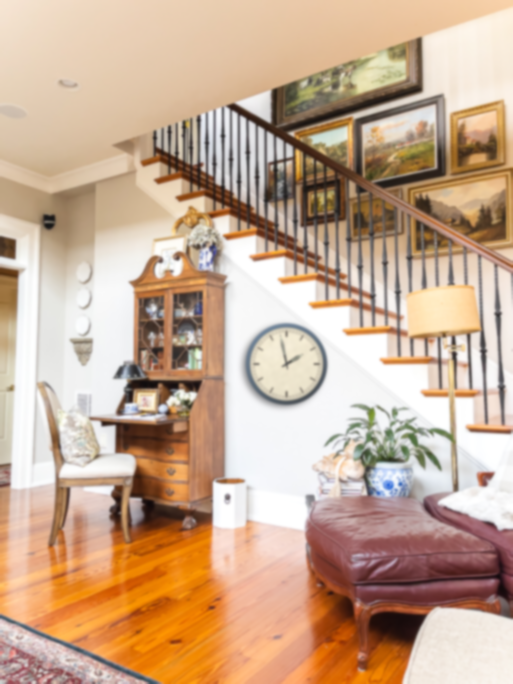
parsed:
**1:58**
